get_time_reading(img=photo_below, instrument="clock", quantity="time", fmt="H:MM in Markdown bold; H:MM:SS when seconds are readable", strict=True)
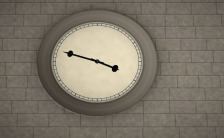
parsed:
**3:48**
